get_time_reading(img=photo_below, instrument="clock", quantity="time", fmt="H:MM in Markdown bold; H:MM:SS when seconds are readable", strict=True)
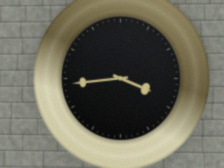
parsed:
**3:44**
